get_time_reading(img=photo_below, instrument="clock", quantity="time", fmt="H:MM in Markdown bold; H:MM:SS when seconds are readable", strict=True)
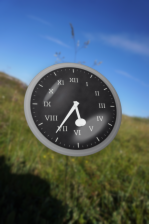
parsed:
**5:36**
